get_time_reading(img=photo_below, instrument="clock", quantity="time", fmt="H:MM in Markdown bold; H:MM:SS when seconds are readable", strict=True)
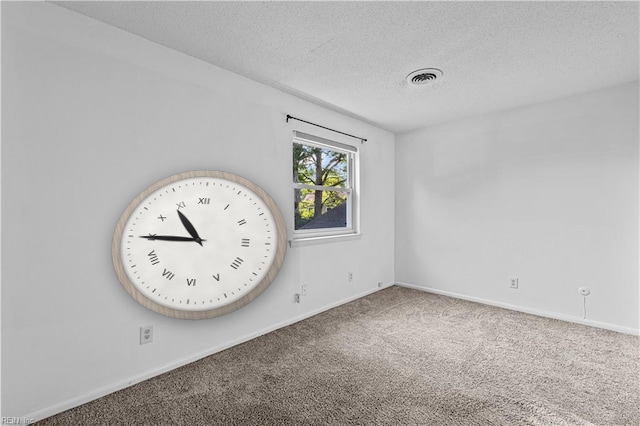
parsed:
**10:45**
